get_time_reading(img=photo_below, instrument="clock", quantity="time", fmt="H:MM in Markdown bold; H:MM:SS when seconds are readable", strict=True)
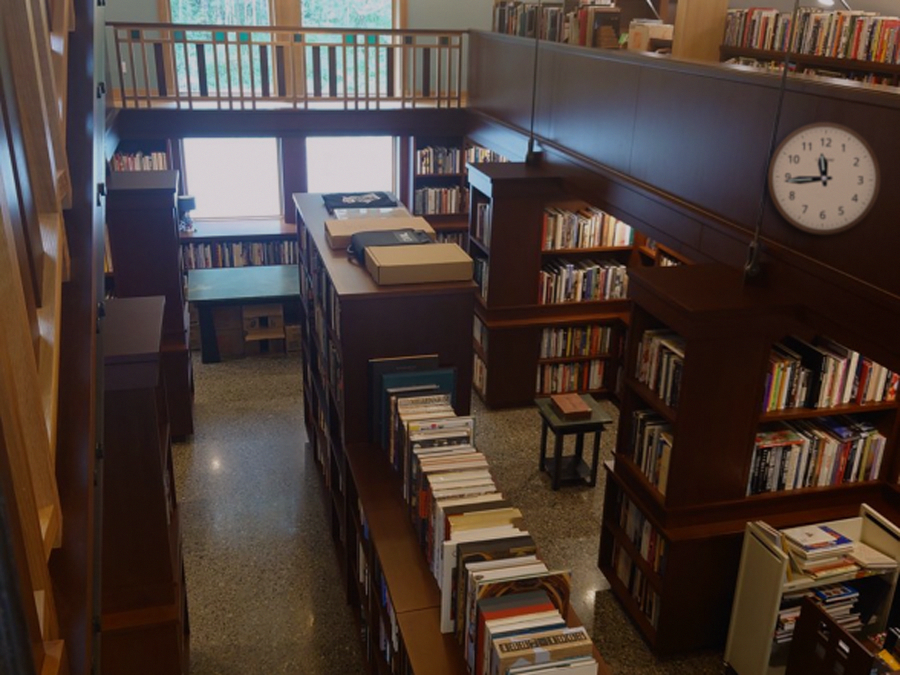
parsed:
**11:44**
